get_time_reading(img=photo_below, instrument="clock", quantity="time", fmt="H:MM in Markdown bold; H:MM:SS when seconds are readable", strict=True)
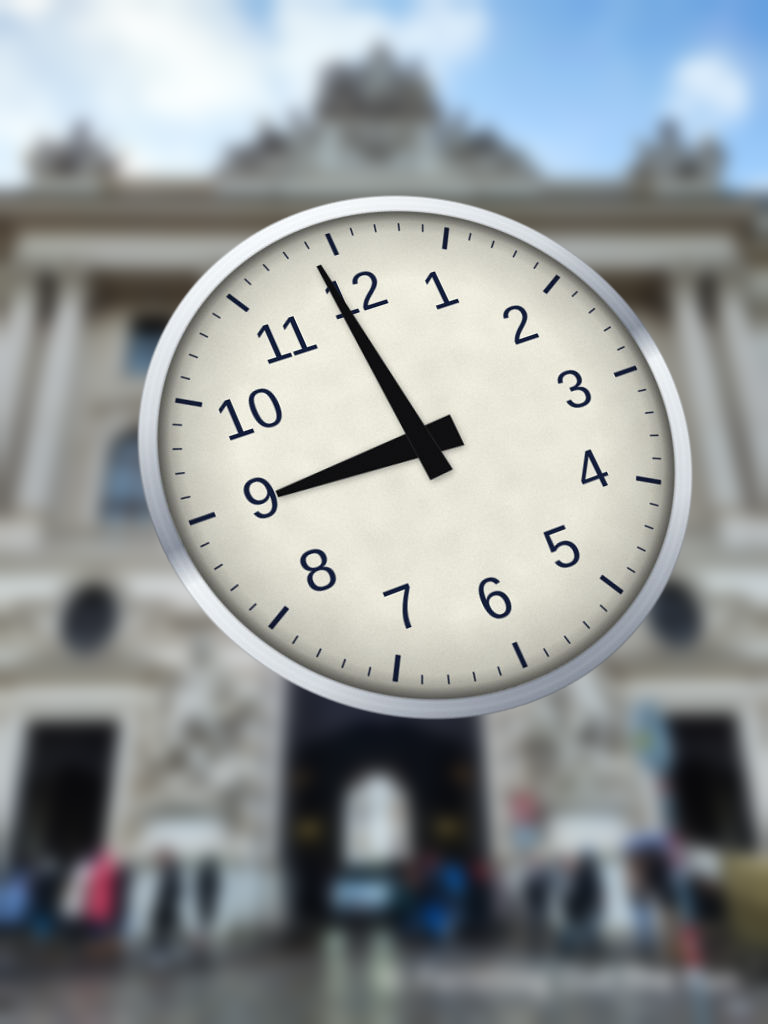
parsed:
**8:59**
